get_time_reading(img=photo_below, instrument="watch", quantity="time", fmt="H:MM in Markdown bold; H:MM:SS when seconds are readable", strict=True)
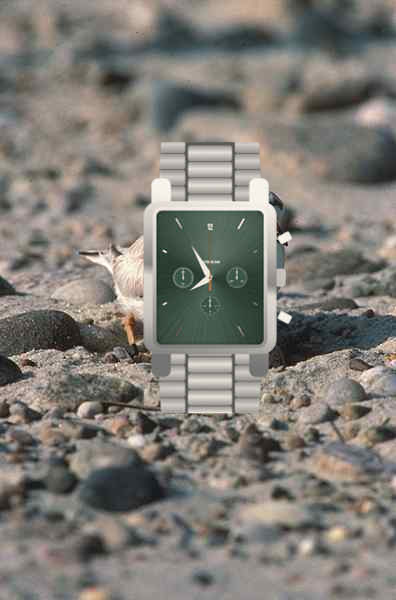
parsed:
**7:55**
